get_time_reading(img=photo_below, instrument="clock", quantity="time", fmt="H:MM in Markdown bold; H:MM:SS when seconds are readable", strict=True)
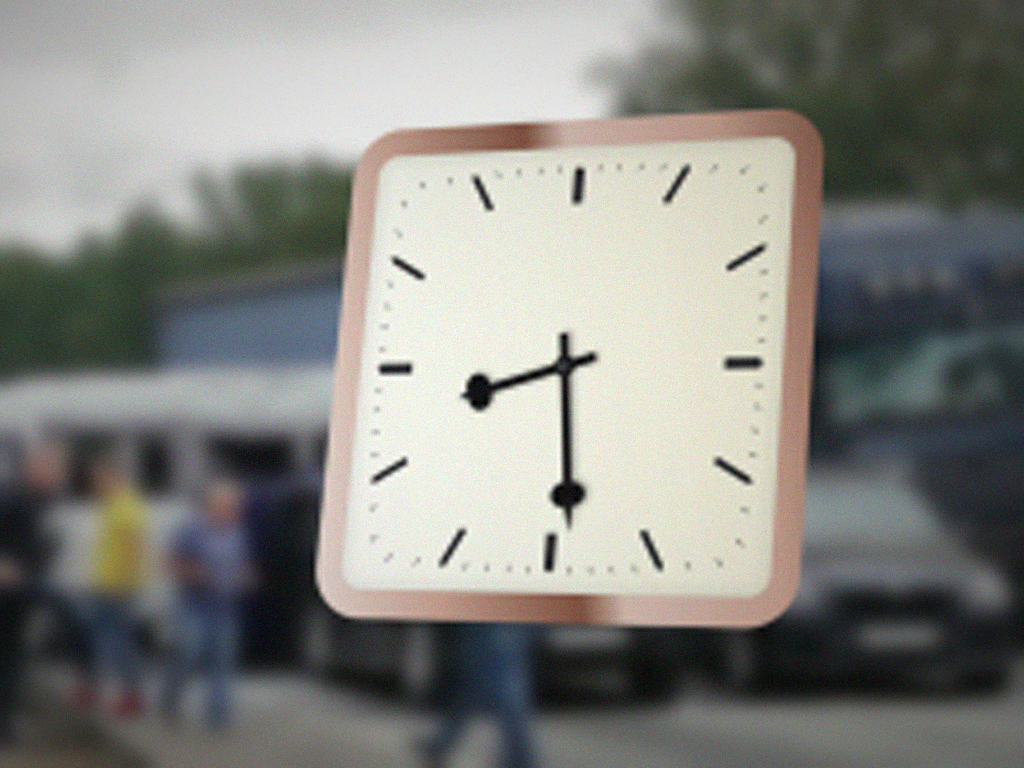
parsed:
**8:29**
